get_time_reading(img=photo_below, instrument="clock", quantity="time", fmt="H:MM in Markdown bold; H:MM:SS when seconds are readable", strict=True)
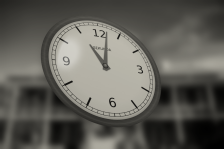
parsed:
**11:02**
